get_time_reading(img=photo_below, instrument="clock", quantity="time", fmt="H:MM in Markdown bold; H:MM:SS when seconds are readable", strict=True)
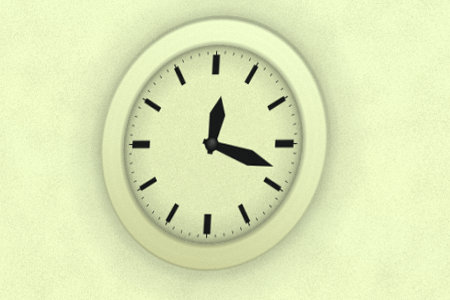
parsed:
**12:18**
